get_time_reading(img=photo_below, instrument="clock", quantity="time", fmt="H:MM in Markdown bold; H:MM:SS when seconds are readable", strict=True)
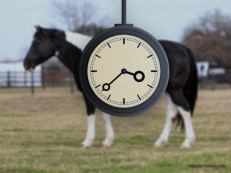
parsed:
**3:38**
